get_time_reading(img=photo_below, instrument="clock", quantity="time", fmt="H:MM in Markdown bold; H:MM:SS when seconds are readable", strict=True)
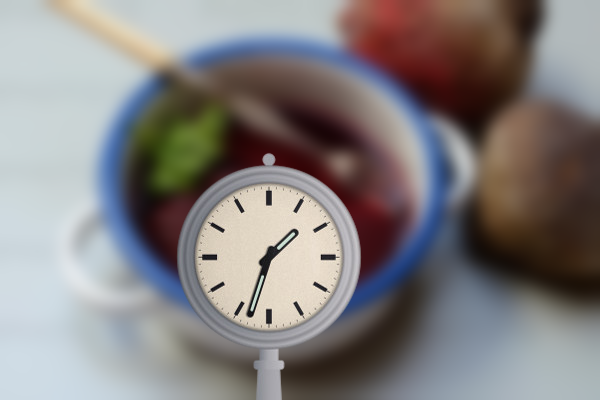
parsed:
**1:33**
